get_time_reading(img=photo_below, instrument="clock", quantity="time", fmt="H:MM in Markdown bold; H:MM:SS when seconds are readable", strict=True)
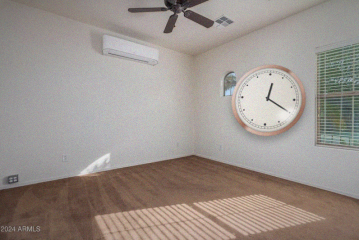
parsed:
**12:20**
